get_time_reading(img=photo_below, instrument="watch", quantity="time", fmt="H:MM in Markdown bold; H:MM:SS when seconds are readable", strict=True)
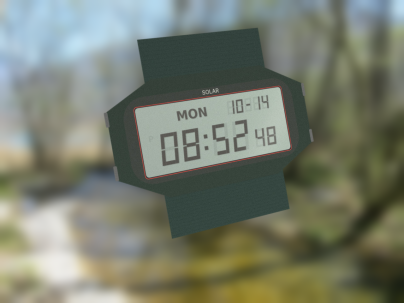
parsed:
**8:52:48**
